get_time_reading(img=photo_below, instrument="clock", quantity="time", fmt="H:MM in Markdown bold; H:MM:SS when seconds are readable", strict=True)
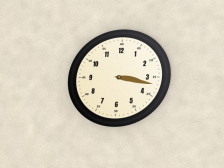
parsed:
**3:17**
